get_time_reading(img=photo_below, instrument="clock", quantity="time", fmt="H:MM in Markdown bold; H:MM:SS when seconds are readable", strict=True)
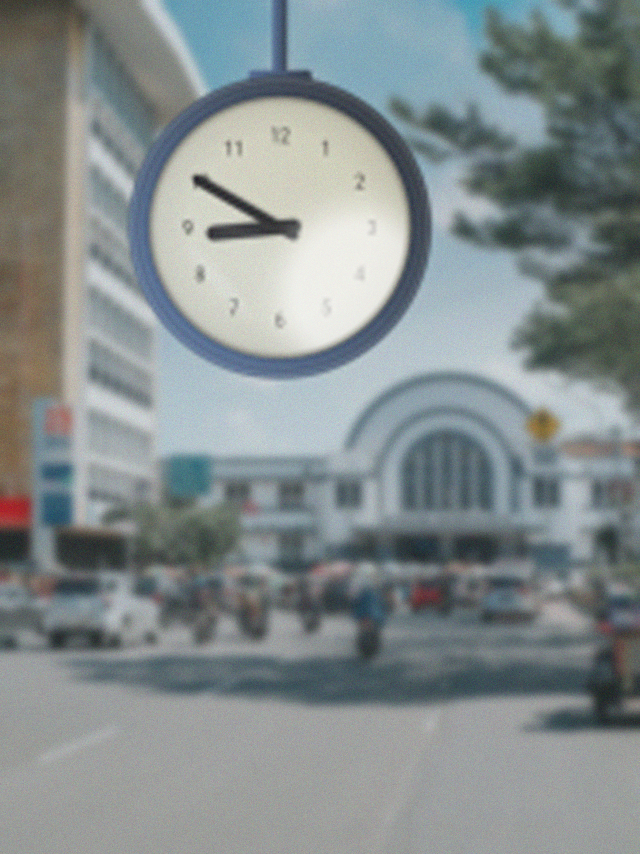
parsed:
**8:50**
